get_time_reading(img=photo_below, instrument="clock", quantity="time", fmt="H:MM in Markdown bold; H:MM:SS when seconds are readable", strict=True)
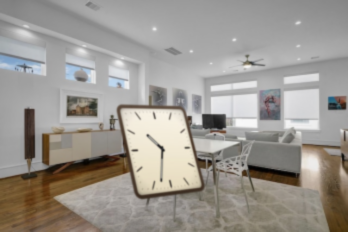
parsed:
**10:33**
